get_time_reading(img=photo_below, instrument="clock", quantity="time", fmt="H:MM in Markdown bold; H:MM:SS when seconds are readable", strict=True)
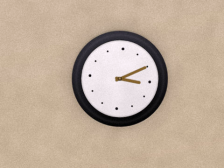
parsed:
**3:10**
